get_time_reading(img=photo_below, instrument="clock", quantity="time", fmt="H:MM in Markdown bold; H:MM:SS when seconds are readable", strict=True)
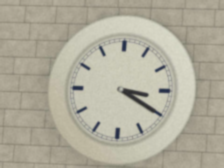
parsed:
**3:20**
